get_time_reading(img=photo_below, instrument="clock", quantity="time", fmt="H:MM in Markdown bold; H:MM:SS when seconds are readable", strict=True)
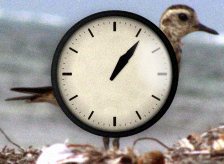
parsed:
**1:06**
